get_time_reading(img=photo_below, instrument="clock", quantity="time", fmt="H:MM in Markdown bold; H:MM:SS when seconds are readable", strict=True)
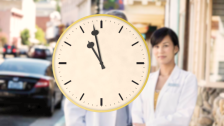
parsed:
**10:58**
